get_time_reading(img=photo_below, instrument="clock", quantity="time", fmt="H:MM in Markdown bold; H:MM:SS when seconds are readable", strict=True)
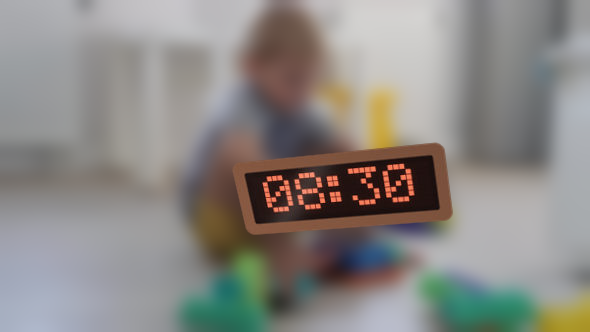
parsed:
**8:30**
